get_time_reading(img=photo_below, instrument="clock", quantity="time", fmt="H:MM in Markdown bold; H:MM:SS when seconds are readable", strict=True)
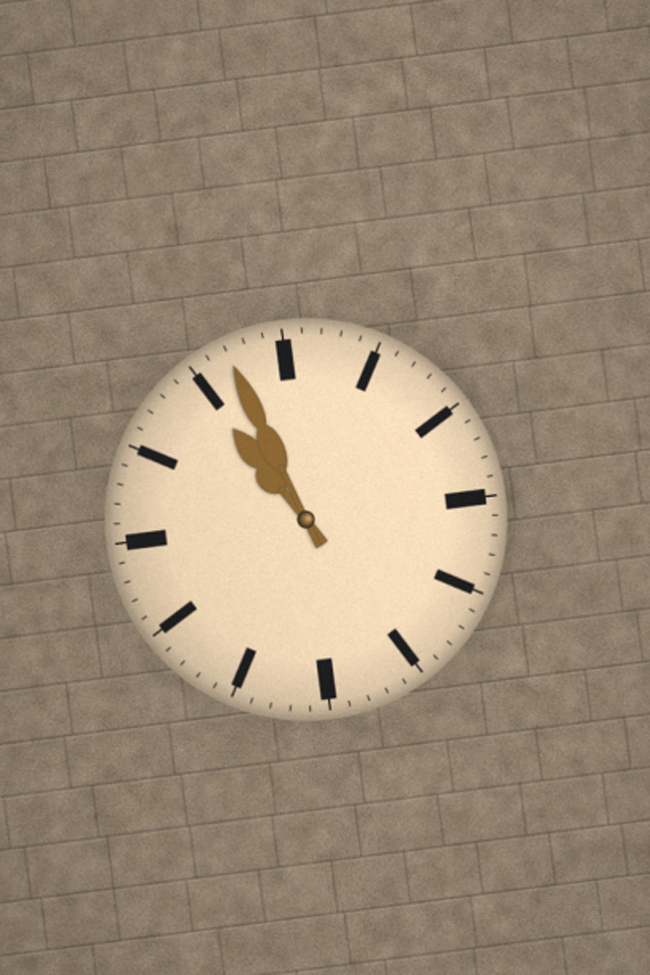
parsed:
**10:57**
